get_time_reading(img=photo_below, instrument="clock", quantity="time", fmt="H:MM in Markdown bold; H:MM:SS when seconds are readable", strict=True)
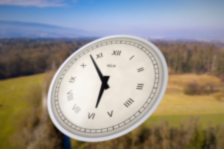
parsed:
**5:53**
